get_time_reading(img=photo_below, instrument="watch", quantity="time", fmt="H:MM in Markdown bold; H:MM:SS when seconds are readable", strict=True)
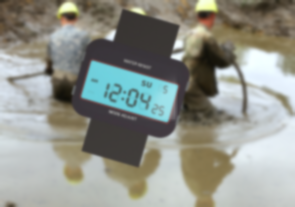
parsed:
**12:04**
